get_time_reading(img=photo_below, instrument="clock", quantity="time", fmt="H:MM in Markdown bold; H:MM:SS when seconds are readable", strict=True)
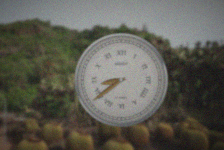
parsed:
**8:39**
